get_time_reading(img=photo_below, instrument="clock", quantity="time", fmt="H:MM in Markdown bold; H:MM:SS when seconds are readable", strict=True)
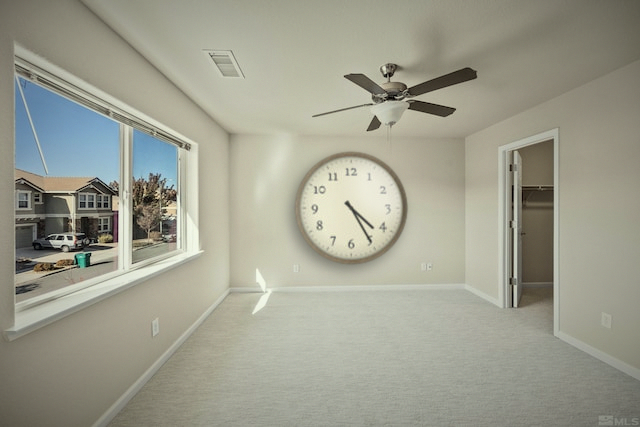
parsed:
**4:25**
